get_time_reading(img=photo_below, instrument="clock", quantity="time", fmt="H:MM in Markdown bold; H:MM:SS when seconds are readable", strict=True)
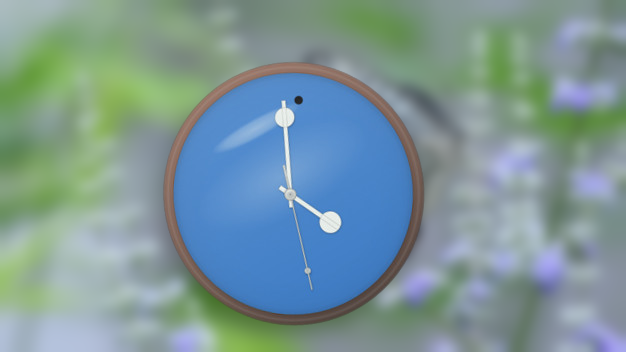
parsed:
**3:58:27**
